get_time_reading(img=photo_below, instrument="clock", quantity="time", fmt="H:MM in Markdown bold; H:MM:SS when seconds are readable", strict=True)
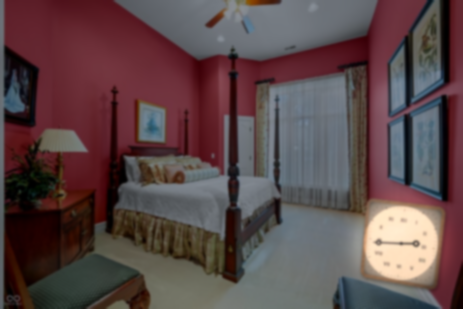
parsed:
**2:44**
